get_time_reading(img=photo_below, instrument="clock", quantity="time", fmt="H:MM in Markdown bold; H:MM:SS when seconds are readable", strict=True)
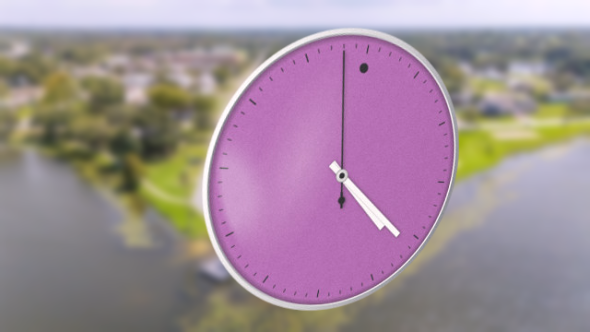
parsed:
**4:20:58**
